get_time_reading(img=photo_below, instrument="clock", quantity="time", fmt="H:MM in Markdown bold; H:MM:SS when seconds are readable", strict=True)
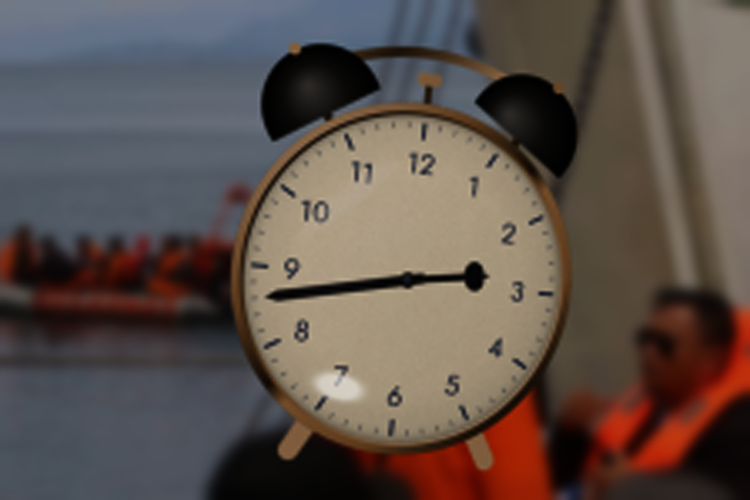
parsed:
**2:43**
